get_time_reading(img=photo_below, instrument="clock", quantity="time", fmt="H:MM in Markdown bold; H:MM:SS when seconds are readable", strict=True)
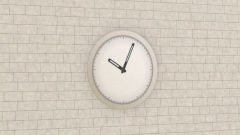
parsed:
**10:04**
